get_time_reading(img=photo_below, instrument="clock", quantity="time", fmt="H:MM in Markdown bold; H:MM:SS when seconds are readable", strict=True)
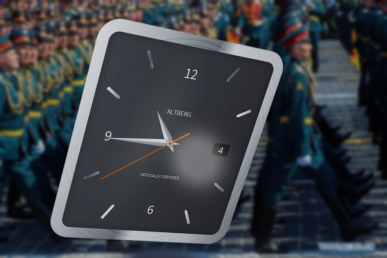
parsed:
**10:44:39**
